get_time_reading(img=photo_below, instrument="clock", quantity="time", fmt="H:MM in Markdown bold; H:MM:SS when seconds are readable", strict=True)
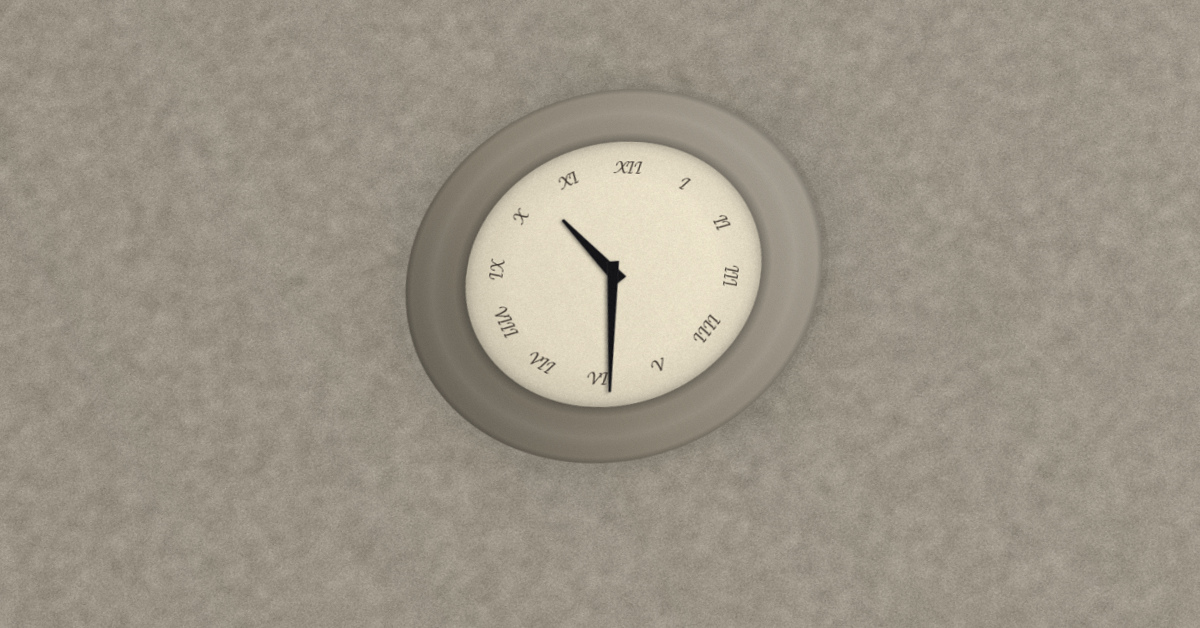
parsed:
**10:29**
